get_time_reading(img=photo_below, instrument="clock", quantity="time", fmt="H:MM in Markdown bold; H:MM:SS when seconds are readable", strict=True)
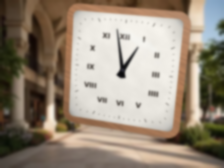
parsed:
**12:58**
